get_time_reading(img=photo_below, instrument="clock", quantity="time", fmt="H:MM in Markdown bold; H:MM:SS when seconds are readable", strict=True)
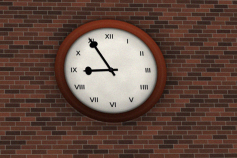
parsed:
**8:55**
